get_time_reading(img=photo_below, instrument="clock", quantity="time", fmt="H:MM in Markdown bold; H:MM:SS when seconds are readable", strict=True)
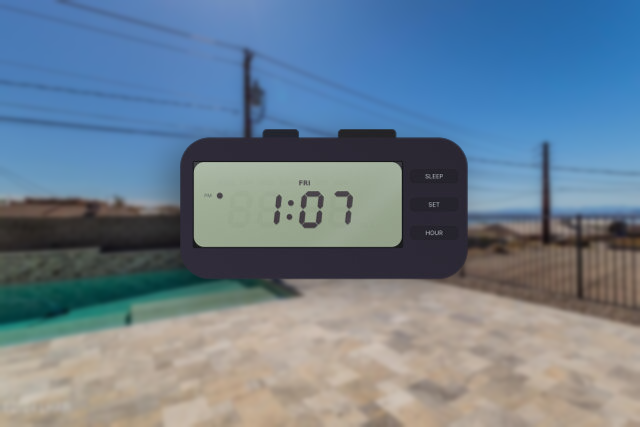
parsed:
**1:07**
